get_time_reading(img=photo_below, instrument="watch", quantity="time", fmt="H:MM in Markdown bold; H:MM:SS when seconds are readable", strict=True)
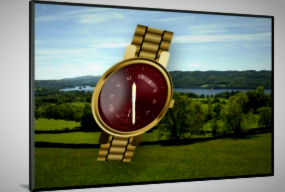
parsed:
**11:27**
